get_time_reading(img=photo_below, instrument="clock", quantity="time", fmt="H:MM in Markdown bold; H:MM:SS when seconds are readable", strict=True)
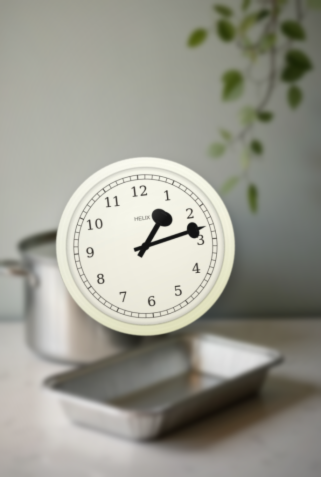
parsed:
**1:13**
